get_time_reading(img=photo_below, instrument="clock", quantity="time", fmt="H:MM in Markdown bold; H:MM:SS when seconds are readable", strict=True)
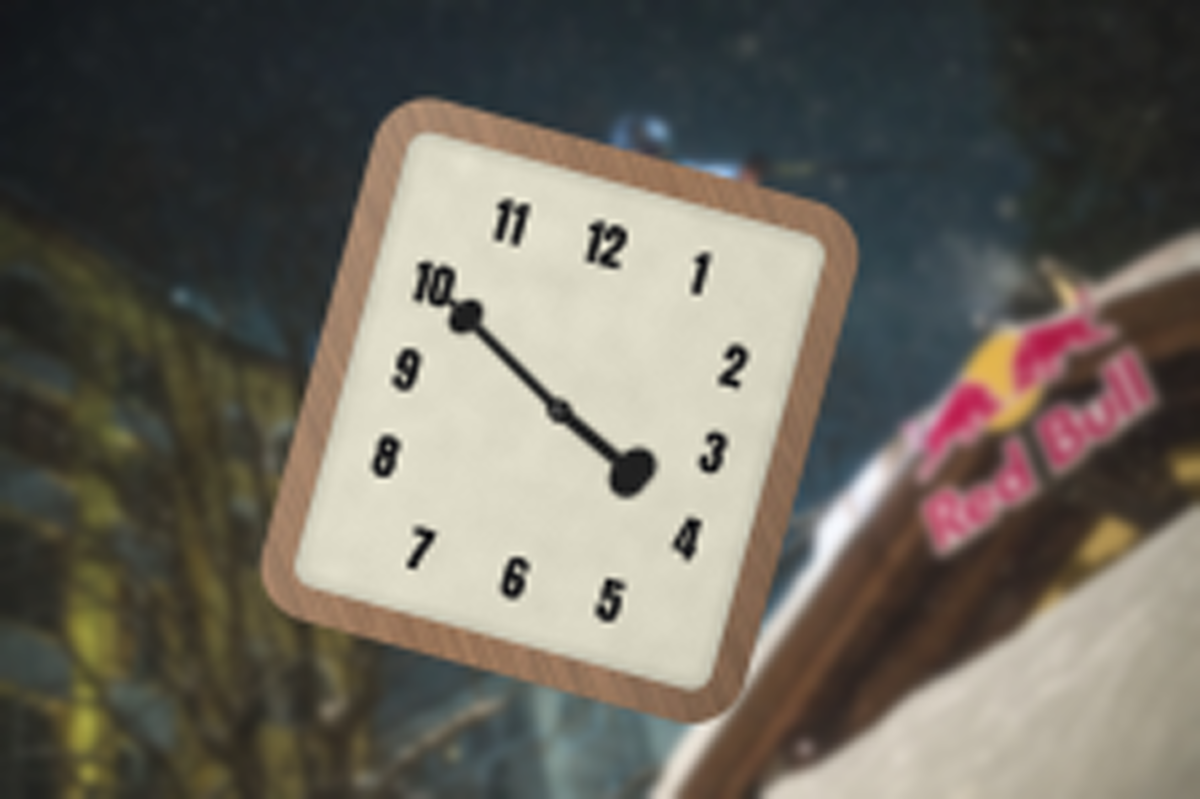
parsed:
**3:50**
